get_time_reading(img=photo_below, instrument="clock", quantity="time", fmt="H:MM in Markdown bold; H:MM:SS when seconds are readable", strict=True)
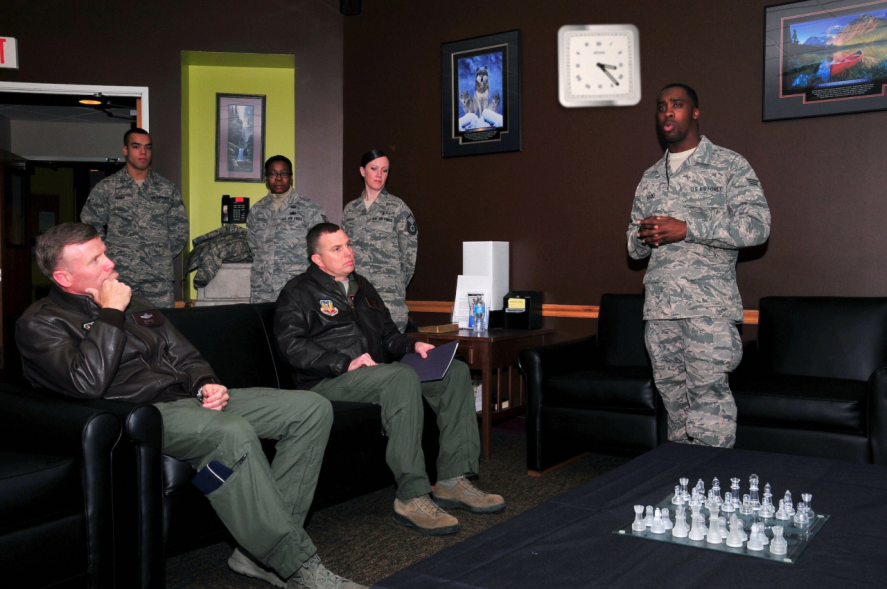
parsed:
**3:23**
